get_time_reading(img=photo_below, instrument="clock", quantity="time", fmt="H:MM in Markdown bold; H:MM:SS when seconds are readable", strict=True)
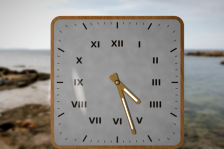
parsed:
**4:27**
